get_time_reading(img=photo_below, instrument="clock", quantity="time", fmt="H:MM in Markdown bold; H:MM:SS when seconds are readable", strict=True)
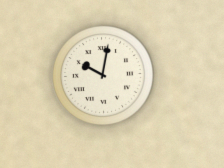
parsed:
**10:02**
